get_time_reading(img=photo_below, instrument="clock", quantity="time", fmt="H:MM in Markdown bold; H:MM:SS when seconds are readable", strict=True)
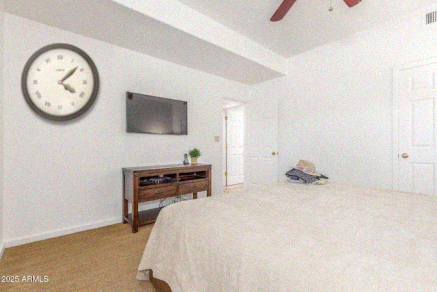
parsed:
**4:08**
